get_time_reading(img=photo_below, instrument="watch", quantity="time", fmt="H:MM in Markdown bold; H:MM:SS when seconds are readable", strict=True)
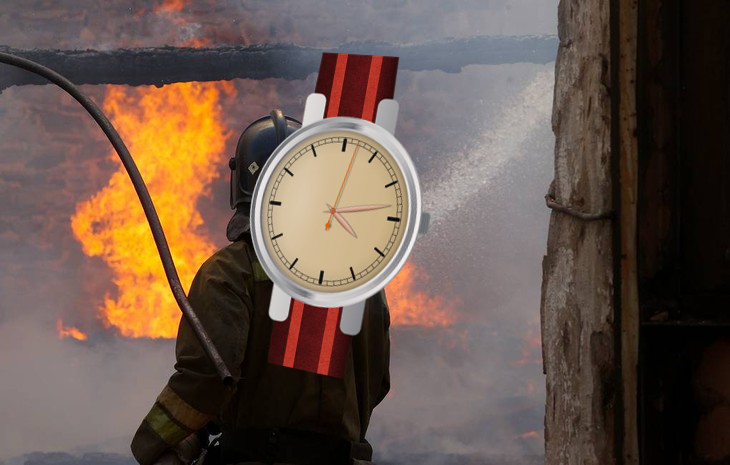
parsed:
**4:13:02**
